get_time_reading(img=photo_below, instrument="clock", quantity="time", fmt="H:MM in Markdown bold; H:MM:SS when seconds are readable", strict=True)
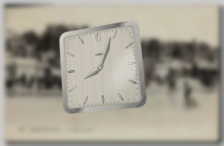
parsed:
**8:04**
